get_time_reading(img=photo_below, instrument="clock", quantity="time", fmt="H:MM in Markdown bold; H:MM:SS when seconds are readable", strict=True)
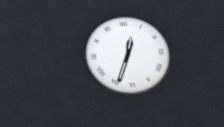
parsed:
**12:34**
